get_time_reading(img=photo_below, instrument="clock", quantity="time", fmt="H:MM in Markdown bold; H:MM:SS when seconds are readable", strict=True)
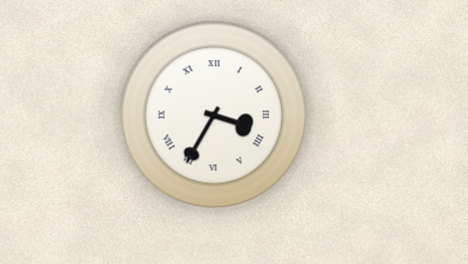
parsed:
**3:35**
